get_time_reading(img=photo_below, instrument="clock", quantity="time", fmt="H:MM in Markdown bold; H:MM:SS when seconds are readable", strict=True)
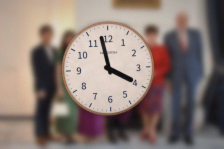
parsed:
**3:58**
